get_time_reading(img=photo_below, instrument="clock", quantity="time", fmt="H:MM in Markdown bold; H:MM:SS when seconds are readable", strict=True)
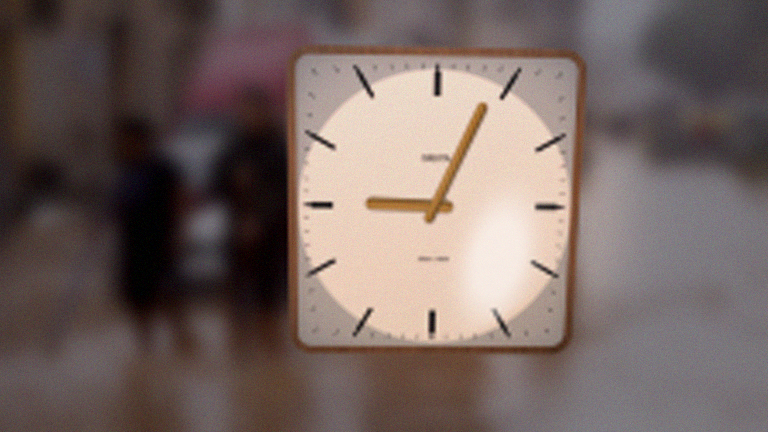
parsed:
**9:04**
